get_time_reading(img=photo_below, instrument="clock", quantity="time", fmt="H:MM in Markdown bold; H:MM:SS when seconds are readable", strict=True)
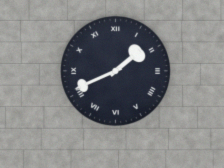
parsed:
**1:41**
